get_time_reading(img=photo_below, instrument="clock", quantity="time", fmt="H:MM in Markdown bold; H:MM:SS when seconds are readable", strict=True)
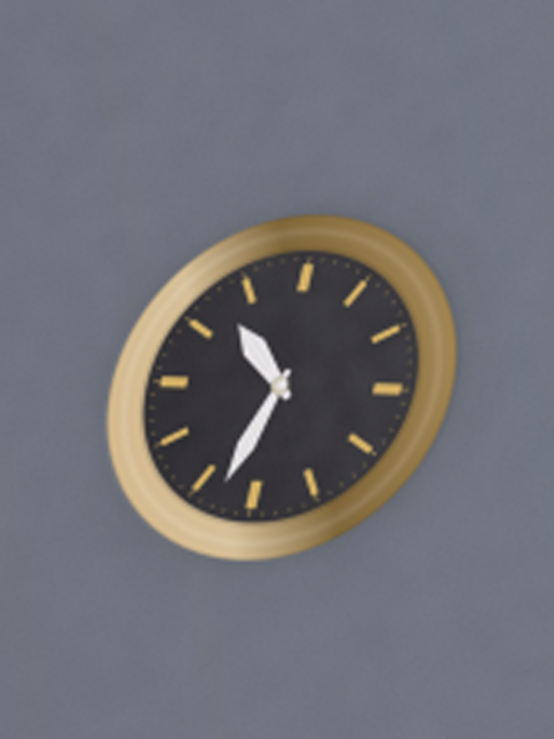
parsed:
**10:33**
